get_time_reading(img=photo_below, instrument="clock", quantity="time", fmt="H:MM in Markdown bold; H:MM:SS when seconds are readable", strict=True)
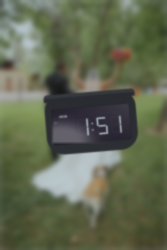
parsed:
**1:51**
